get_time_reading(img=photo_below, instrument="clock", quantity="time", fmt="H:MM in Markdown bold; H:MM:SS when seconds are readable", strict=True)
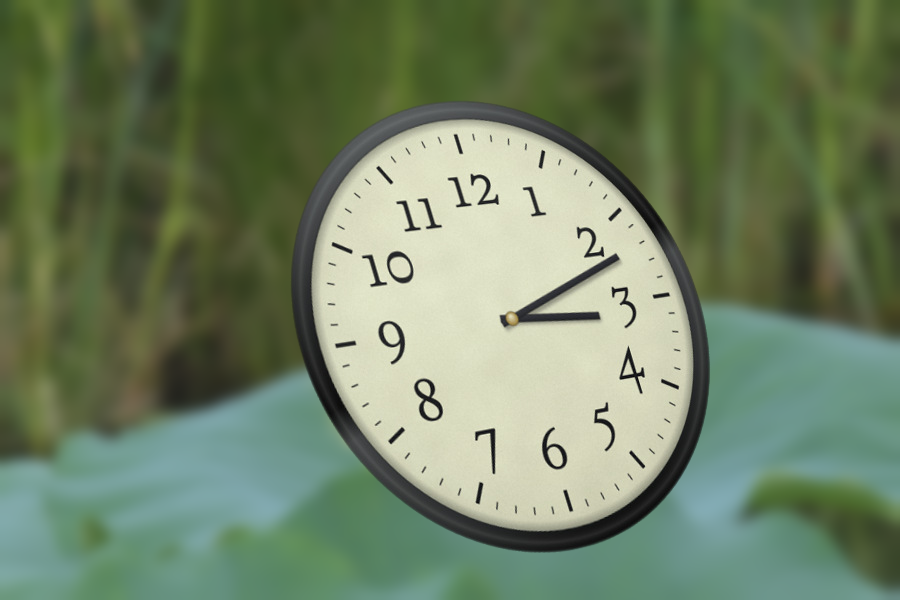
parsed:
**3:12**
